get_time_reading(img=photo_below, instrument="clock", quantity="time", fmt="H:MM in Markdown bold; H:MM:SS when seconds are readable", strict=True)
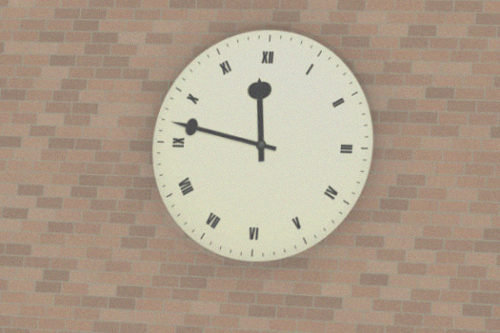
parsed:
**11:47**
